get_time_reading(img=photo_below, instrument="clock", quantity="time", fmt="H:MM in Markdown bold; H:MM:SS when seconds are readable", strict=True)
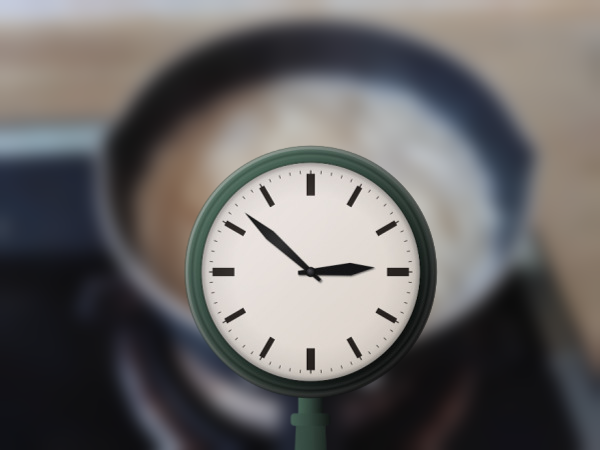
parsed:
**2:52**
